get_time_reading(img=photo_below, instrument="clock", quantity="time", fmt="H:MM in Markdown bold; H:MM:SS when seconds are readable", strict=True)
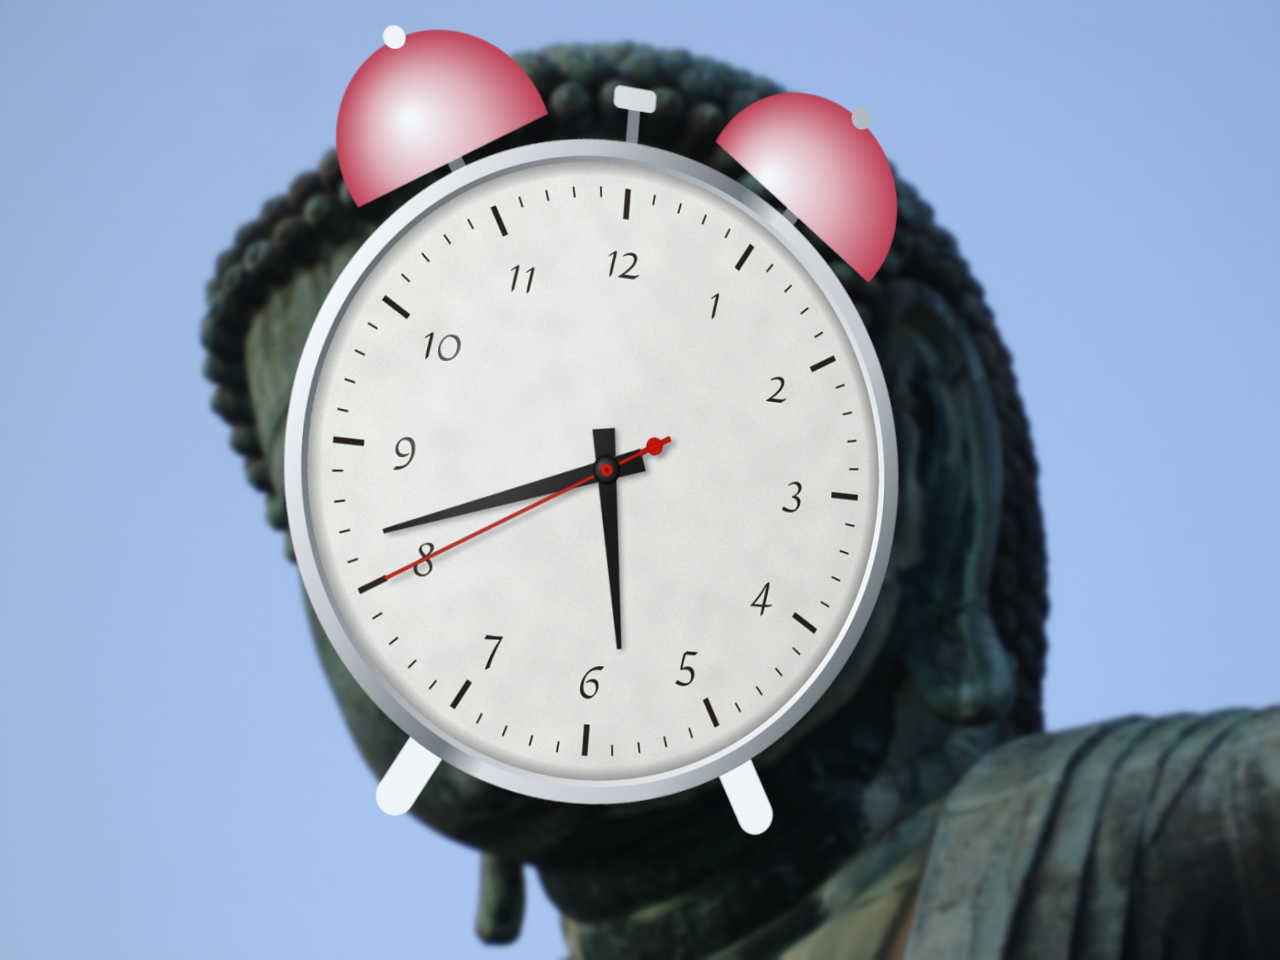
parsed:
**5:41:40**
